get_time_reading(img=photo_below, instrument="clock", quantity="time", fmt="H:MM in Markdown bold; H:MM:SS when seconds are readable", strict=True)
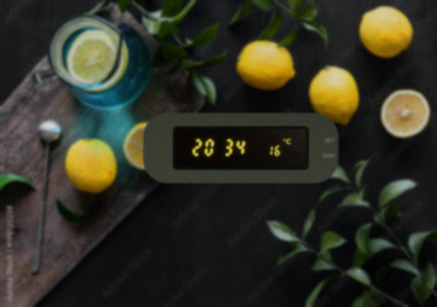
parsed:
**20:34**
